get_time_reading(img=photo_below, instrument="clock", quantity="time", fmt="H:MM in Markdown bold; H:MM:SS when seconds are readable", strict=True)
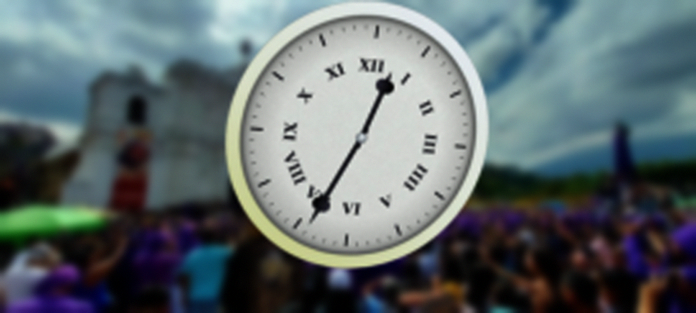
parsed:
**12:34**
